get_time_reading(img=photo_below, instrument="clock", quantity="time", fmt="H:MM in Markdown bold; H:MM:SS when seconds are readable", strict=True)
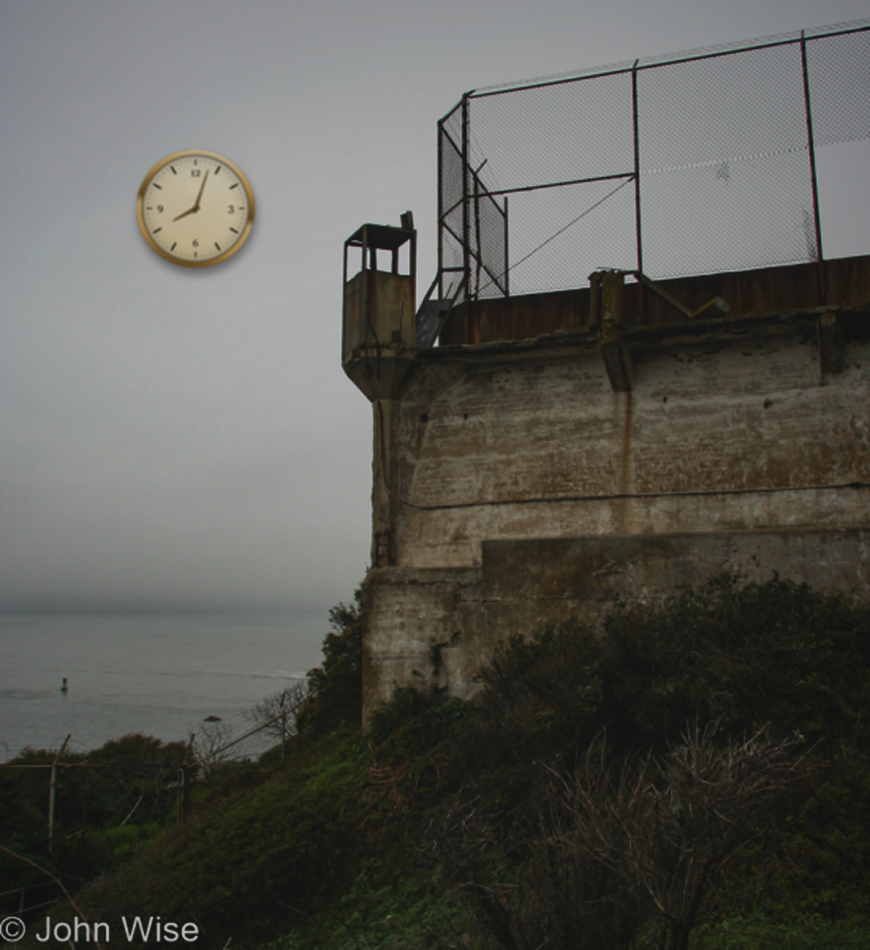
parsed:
**8:03**
